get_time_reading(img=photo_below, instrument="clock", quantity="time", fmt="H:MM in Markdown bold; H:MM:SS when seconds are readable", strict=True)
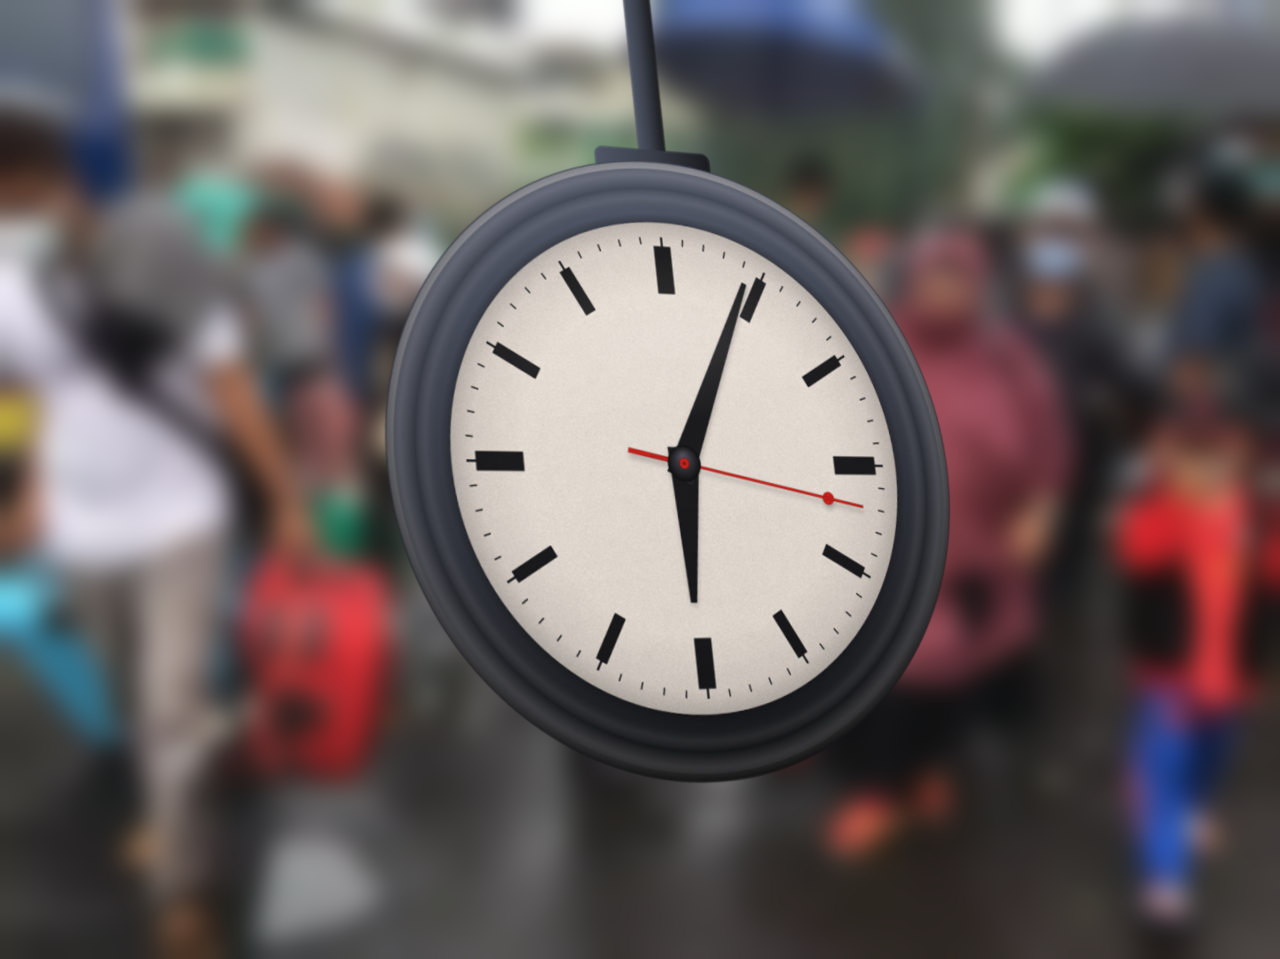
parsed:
**6:04:17**
